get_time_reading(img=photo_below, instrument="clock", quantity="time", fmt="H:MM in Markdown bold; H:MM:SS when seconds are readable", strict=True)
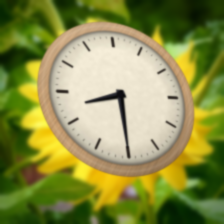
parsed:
**8:30**
